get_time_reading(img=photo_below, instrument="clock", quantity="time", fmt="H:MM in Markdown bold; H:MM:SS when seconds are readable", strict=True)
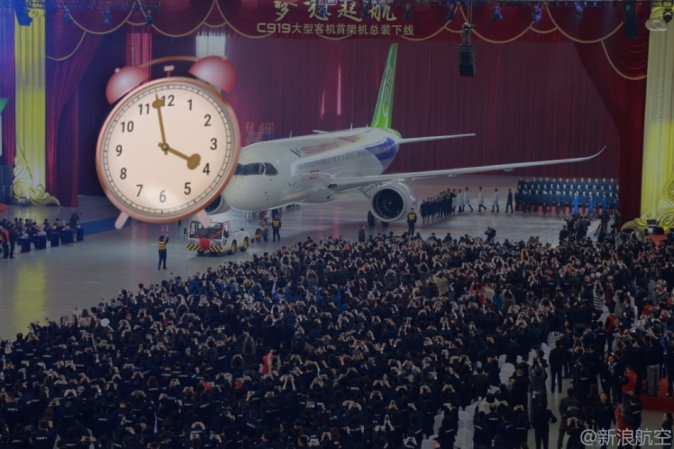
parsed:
**3:58**
